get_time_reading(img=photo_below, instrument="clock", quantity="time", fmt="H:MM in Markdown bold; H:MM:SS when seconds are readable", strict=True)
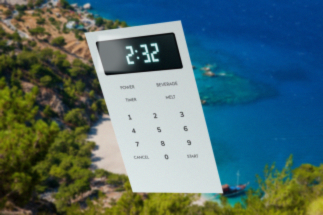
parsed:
**2:32**
